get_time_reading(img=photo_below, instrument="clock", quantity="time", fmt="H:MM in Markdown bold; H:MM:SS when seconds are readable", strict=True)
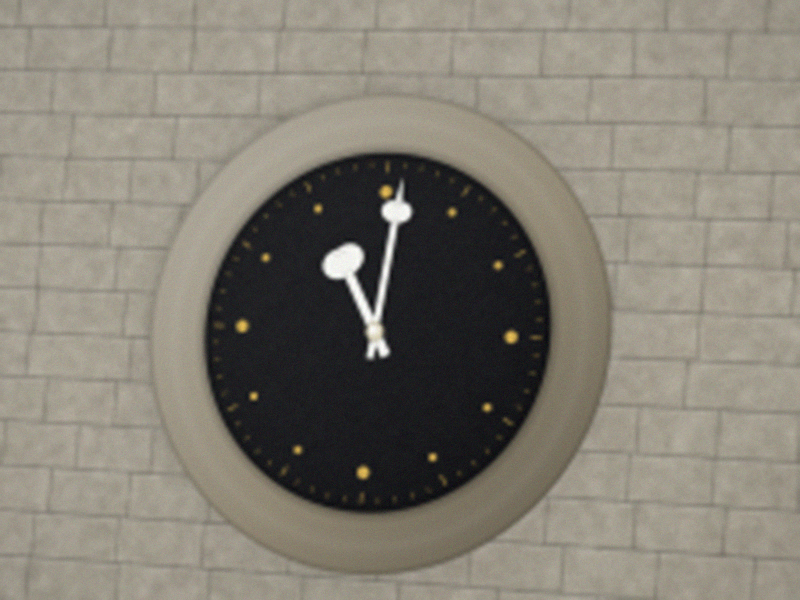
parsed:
**11:01**
